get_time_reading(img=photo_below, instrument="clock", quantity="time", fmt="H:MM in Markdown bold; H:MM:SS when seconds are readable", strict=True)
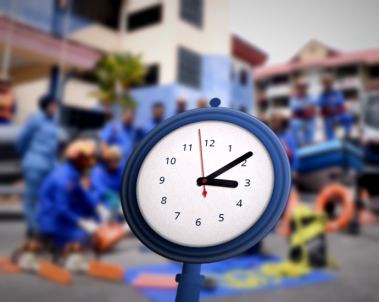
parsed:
**3:08:58**
